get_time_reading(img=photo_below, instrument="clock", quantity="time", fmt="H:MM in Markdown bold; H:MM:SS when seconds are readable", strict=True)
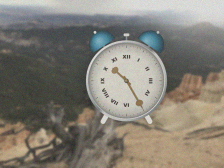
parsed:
**10:25**
